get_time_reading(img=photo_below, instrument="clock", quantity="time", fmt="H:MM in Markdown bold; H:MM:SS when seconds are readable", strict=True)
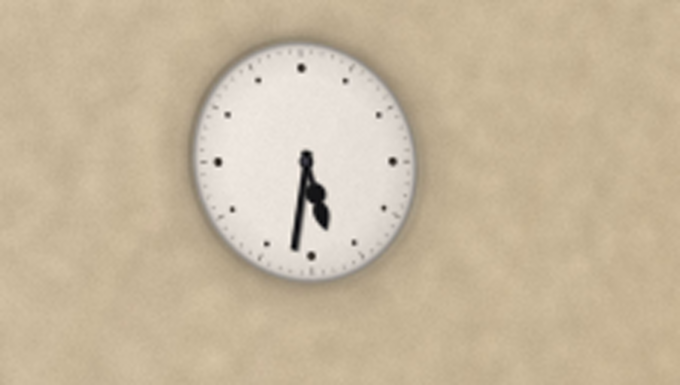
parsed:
**5:32**
